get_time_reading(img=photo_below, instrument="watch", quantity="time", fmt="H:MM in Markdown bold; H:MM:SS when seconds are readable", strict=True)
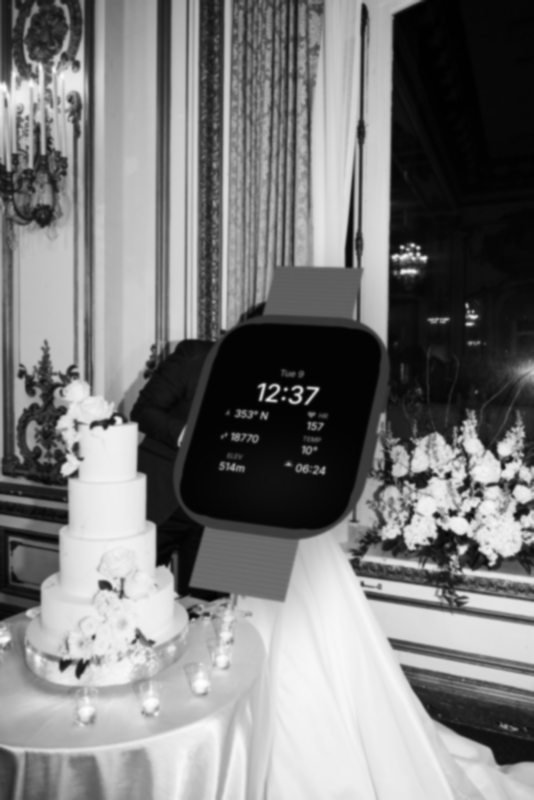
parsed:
**12:37**
